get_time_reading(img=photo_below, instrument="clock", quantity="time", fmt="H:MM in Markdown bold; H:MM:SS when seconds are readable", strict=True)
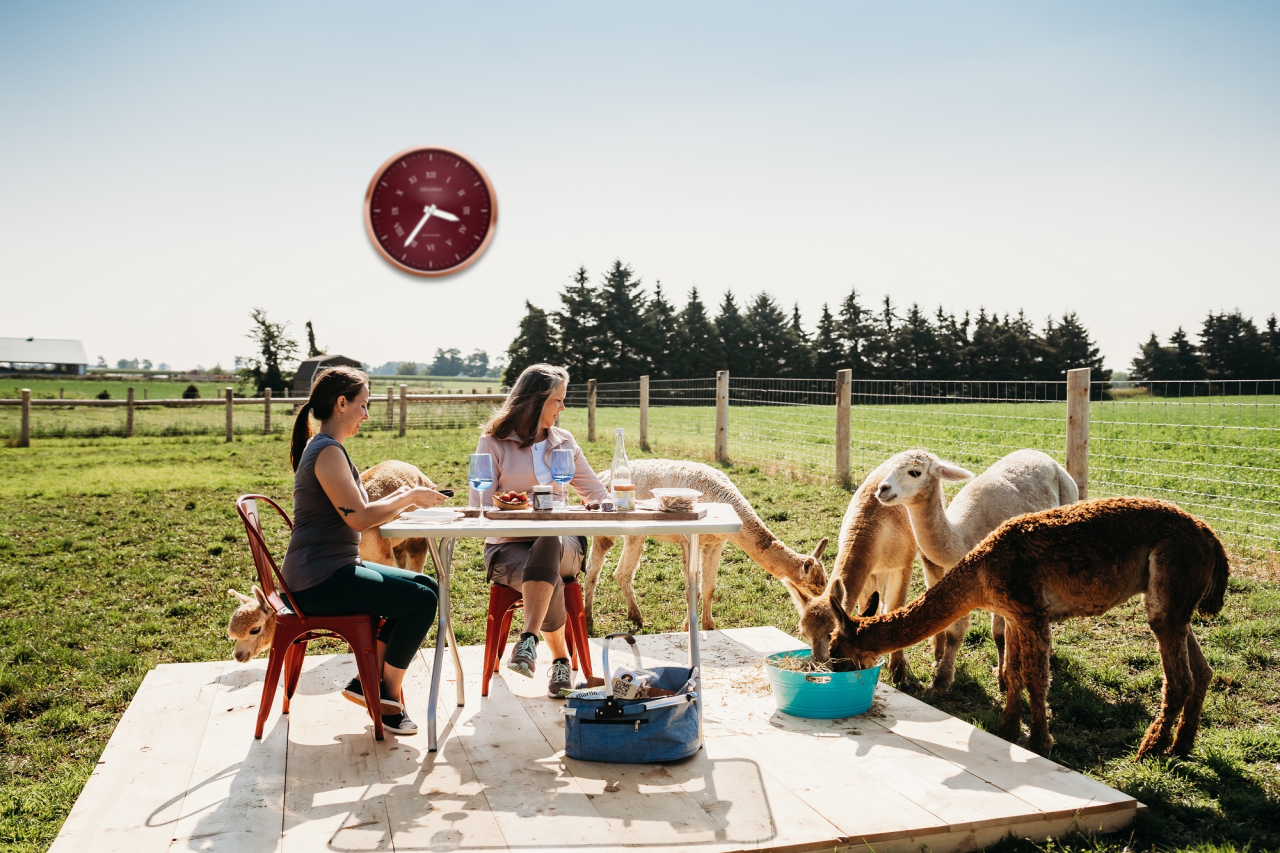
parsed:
**3:36**
